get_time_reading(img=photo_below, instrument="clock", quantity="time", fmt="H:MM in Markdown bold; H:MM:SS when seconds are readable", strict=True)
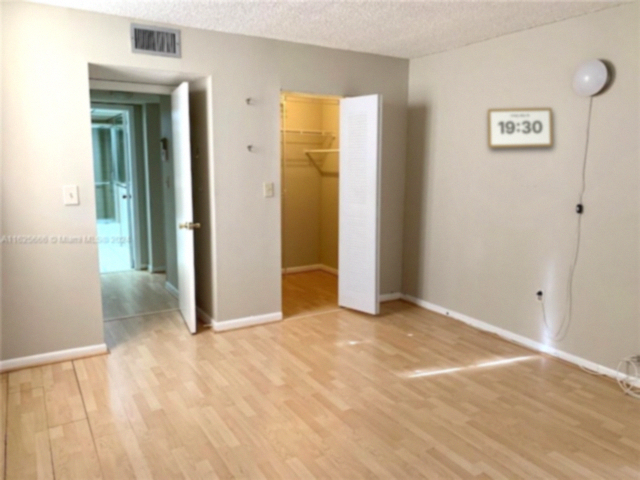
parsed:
**19:30**
